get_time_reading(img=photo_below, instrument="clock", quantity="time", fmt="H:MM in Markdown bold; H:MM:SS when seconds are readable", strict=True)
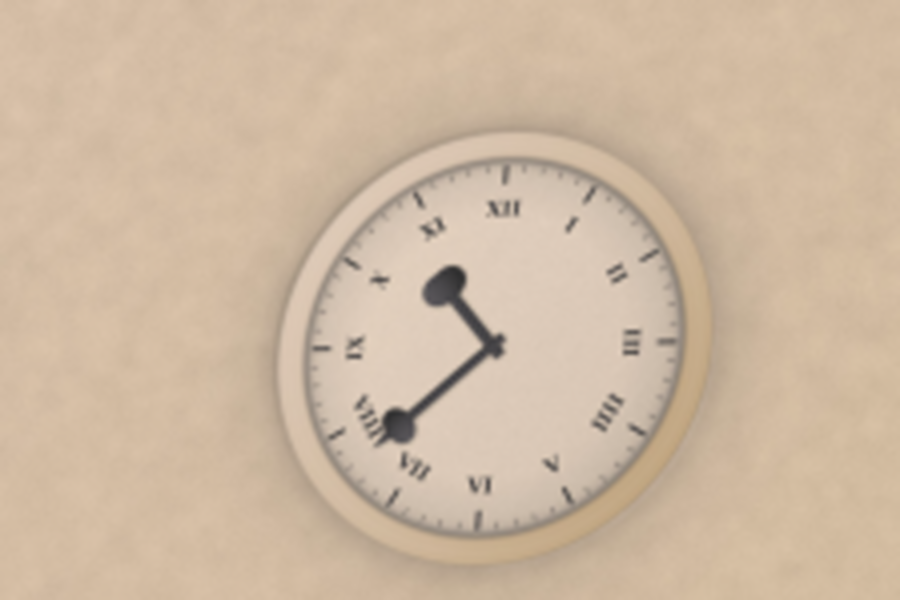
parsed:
**10:38**
